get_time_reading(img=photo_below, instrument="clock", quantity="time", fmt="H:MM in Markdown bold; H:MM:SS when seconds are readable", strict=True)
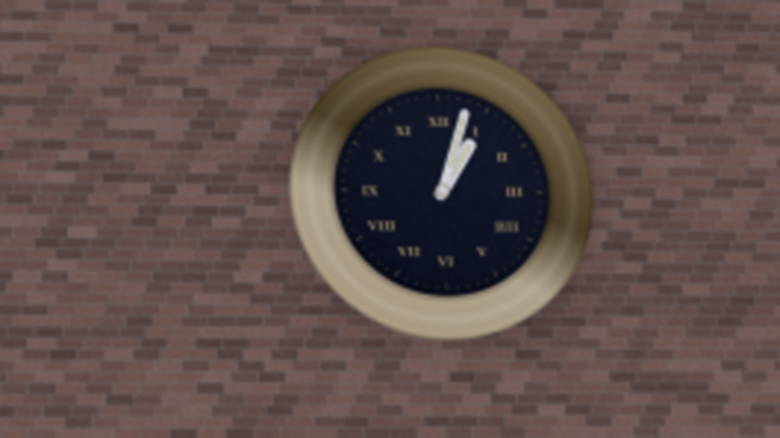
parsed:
**1:03**
